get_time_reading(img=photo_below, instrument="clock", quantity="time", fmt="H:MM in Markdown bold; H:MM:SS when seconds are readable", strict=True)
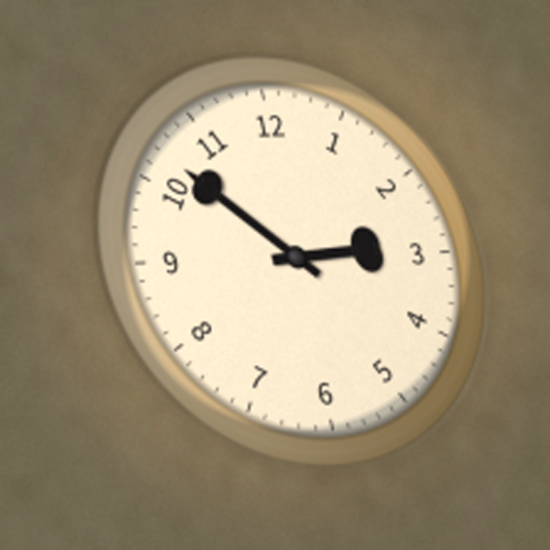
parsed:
**2:52**
